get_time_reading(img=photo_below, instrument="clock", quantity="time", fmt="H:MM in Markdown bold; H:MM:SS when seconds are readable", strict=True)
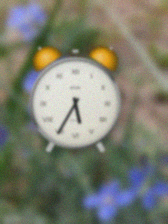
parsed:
**5:35**
